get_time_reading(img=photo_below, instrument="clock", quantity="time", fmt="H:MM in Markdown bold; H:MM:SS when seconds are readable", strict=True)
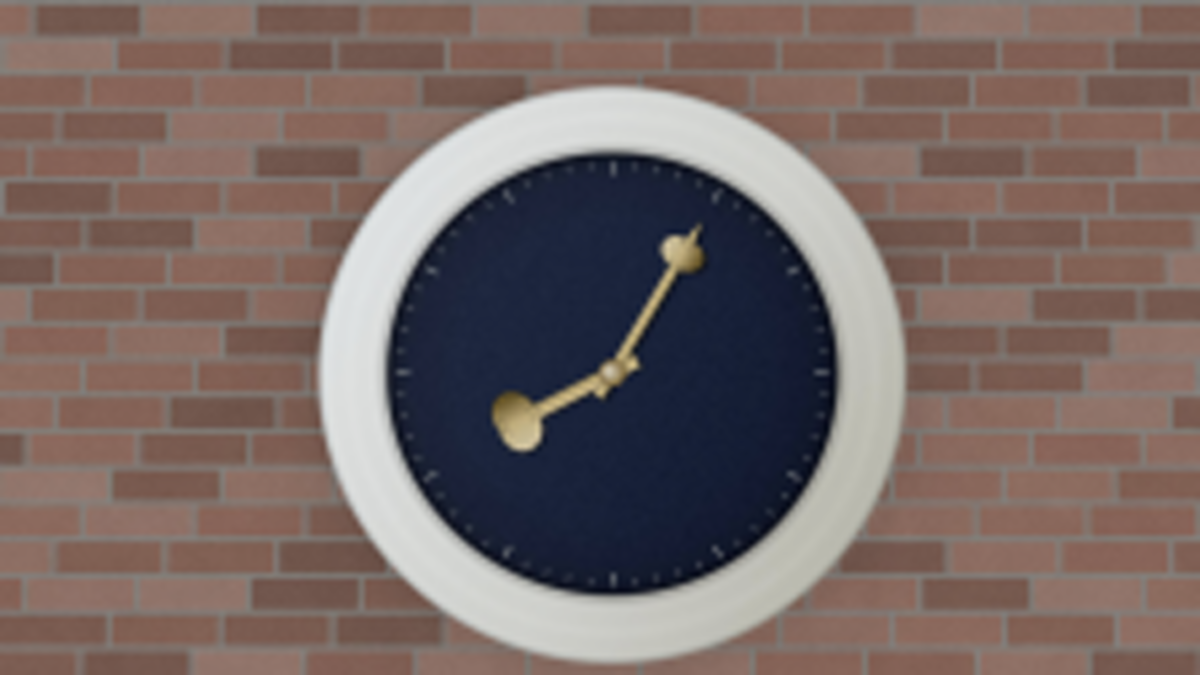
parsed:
**8:05**
